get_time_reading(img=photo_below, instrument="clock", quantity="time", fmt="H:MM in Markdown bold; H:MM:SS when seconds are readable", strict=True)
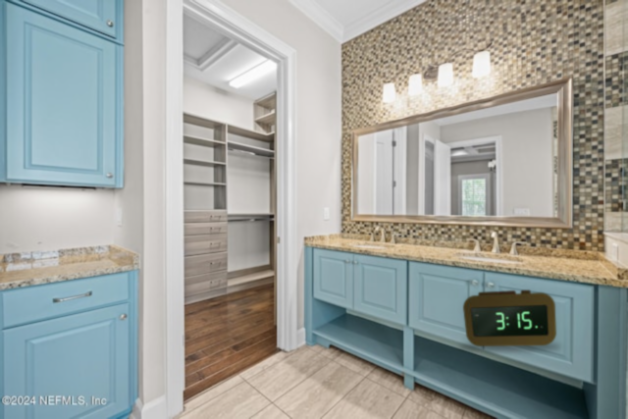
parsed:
**3:15**
